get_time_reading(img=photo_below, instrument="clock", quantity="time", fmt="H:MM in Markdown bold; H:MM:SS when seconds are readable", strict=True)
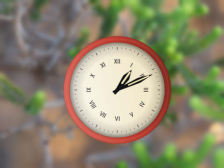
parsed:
**1:11**
